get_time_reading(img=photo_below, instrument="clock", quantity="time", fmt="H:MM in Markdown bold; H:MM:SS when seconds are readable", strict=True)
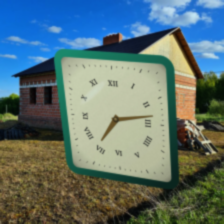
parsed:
**7:13**
